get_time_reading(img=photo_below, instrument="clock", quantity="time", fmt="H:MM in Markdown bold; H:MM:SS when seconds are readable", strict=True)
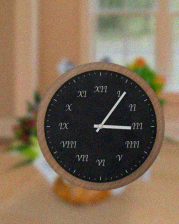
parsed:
**3:06**
